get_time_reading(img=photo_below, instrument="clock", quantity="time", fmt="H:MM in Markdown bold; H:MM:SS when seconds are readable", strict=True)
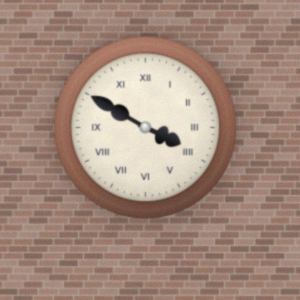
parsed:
**3:50**
